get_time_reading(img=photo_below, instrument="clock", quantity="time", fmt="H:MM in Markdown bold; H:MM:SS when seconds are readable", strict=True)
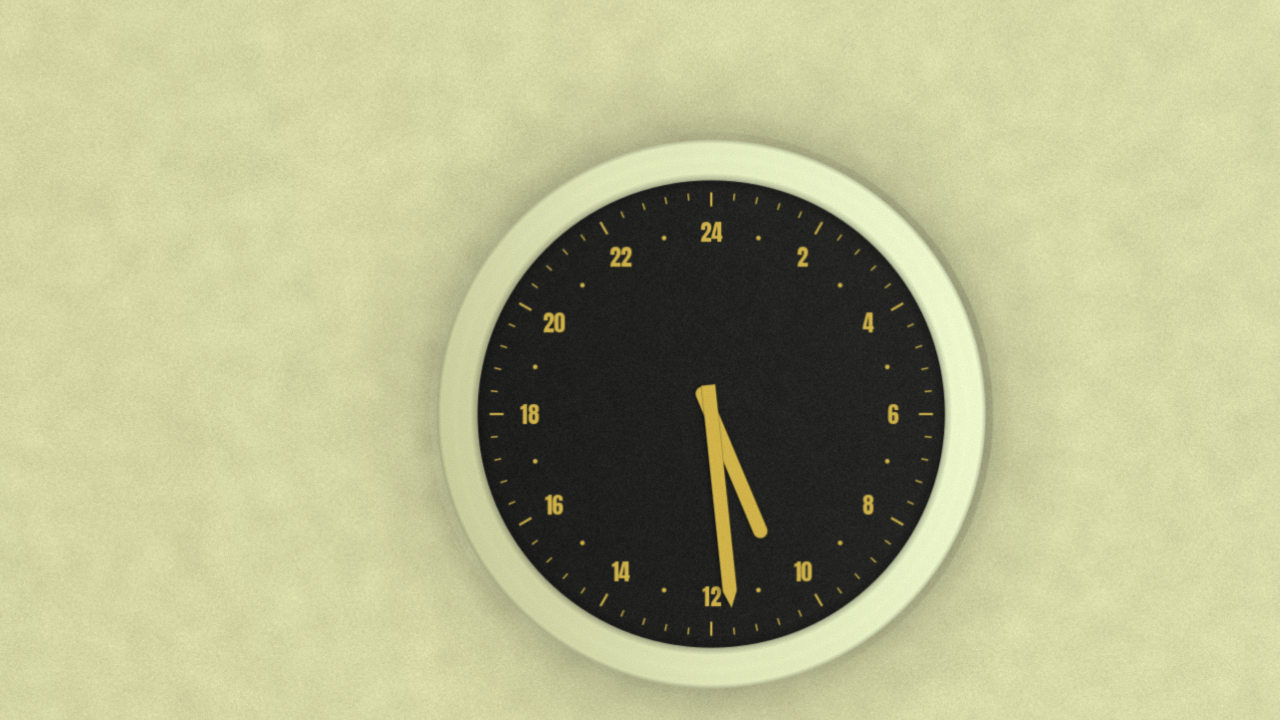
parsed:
**10:29**
